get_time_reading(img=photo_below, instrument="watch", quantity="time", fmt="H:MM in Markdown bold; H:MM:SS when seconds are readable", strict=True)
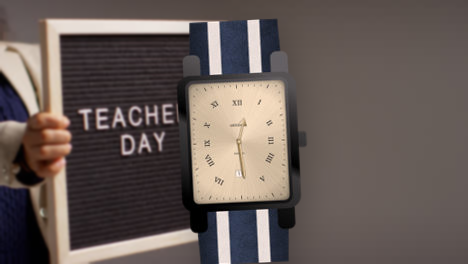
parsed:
**12:29**
